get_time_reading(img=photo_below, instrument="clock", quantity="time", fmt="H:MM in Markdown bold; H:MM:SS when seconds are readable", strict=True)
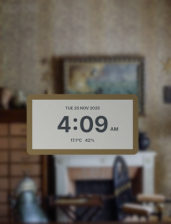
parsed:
**4:09**
